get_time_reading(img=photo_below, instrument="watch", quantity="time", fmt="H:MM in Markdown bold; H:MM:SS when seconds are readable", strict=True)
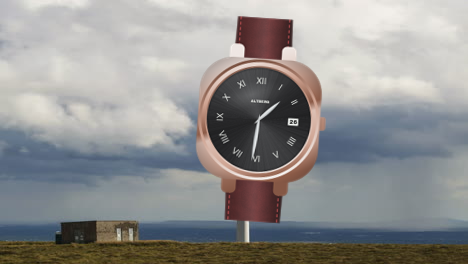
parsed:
**1:31**
